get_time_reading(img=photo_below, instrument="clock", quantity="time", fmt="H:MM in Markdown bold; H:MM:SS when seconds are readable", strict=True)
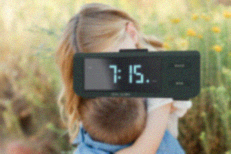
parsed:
**7:15**
